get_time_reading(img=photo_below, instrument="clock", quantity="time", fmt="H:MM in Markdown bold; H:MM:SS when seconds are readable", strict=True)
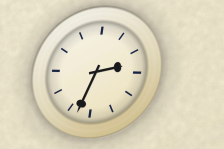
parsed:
**2:33**
